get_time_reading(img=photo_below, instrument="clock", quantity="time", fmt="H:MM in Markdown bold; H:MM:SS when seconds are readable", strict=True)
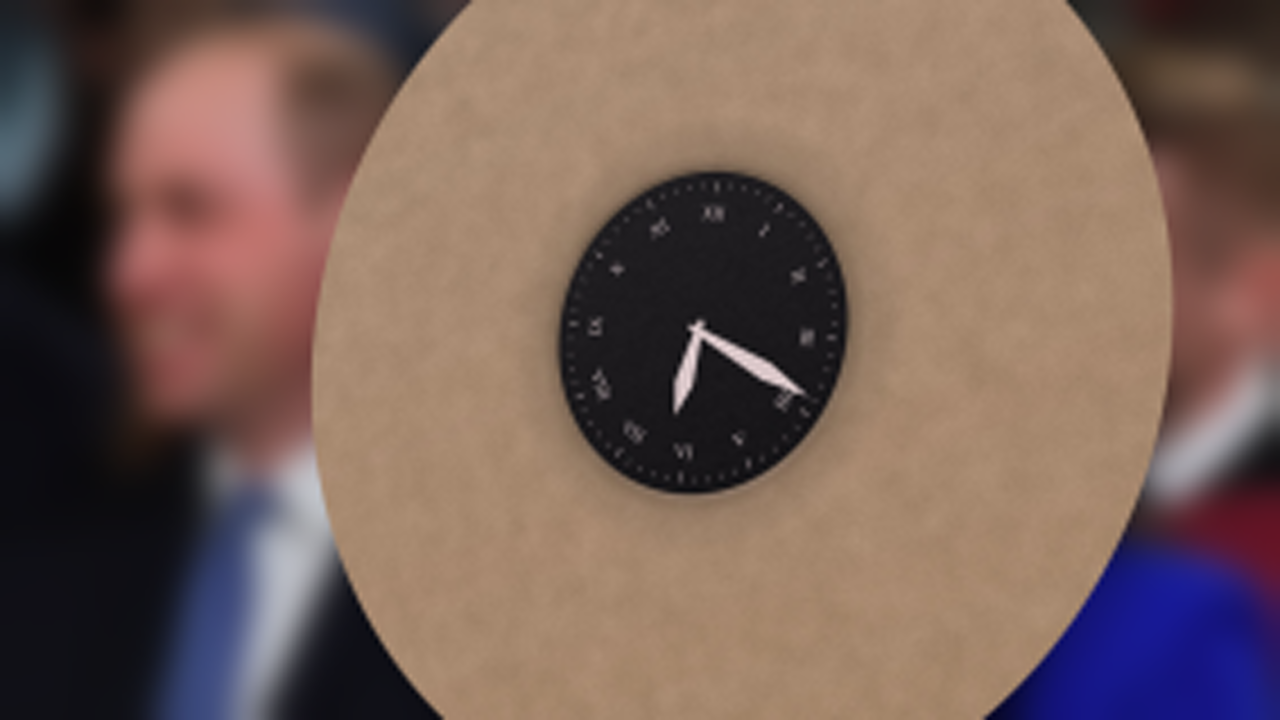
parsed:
**6:19**
